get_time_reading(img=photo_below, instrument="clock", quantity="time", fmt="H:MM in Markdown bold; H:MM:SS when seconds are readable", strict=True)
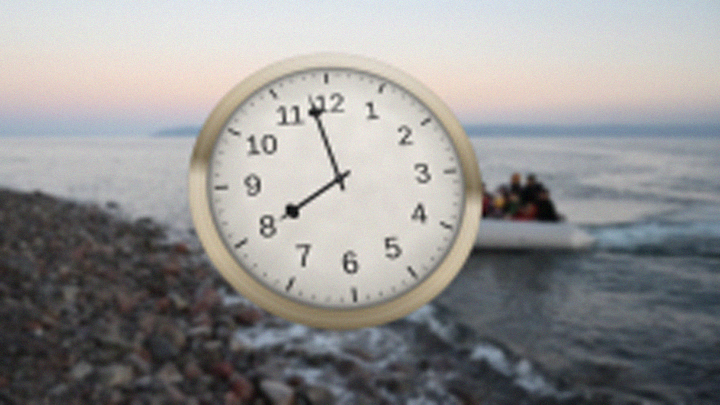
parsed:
**7:58**
